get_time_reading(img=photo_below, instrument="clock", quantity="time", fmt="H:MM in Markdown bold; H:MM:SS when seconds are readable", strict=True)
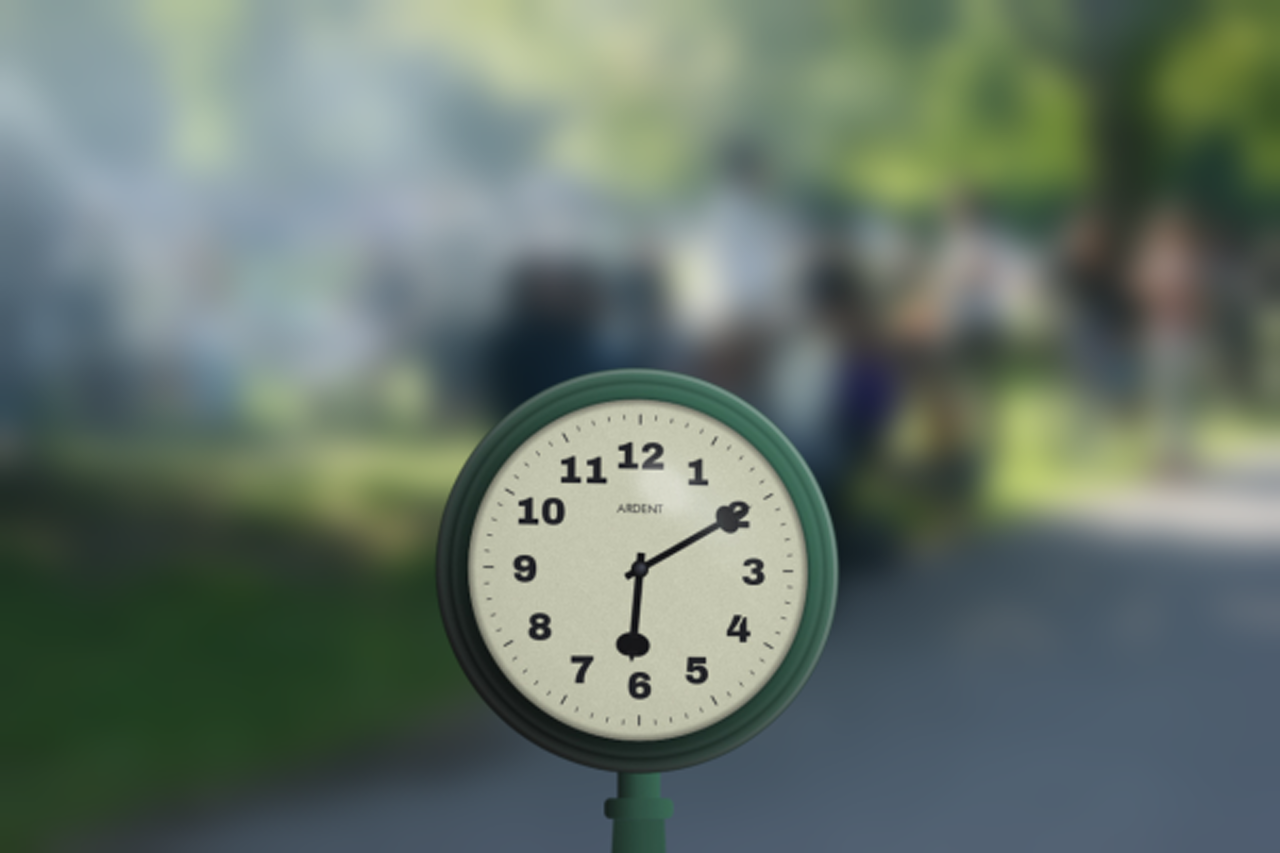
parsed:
**6:10**
